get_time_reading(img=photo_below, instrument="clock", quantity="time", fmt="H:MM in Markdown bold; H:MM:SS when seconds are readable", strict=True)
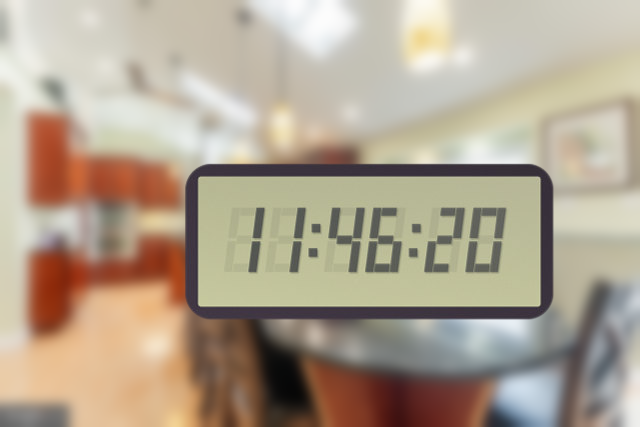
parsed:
**11:46:20**
